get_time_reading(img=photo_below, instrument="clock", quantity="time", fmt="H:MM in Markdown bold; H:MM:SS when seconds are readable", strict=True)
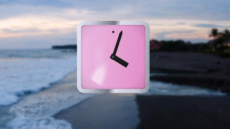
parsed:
**4:03**
